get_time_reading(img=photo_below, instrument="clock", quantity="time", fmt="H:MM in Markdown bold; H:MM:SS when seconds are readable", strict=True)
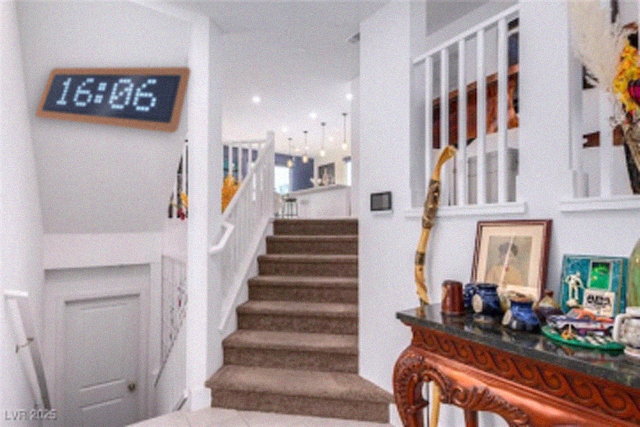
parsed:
**16:06**
